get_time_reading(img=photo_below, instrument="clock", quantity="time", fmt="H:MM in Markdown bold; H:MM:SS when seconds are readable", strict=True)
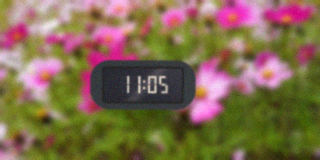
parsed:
**11:05**
